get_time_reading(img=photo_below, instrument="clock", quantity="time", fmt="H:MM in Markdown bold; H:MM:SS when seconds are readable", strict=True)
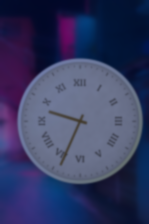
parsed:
**9:34**
